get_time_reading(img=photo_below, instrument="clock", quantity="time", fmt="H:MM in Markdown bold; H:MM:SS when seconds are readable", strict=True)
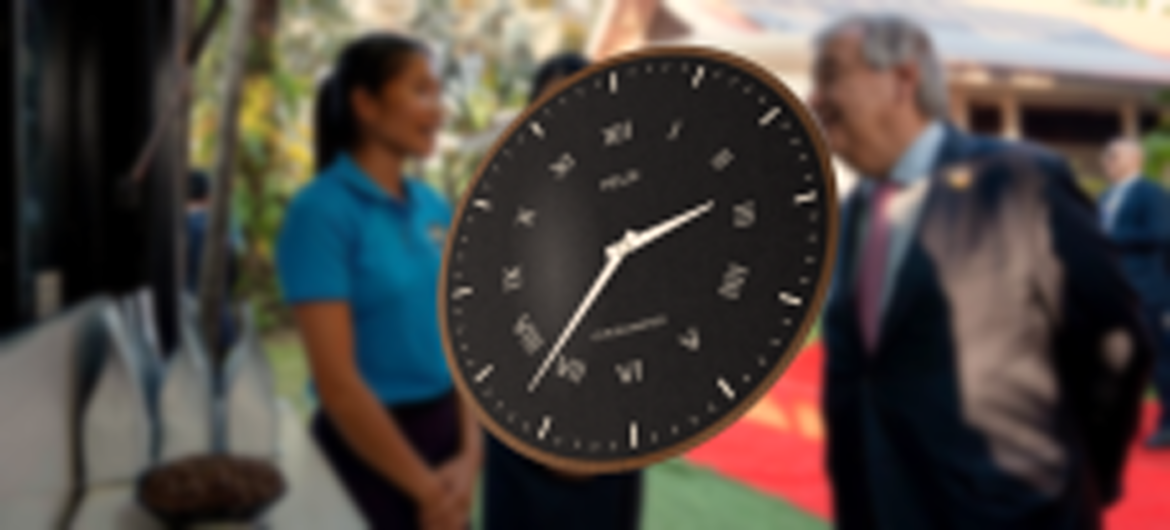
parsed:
**2:37**
